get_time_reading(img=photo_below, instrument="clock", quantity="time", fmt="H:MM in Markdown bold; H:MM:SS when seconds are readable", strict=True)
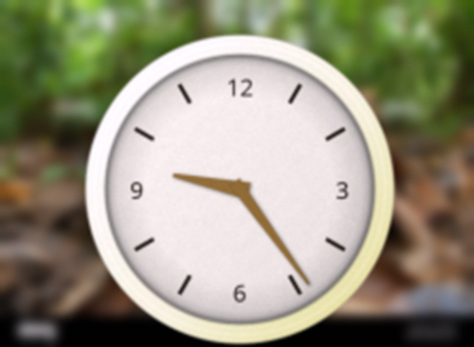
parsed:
**9:24**
